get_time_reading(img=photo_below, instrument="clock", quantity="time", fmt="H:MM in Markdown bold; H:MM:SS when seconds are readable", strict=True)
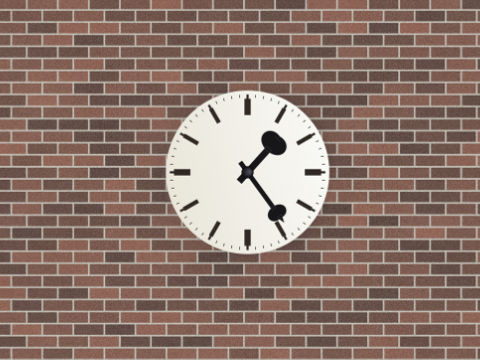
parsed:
**1:24**
